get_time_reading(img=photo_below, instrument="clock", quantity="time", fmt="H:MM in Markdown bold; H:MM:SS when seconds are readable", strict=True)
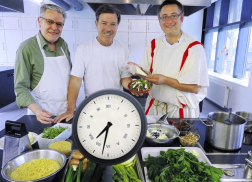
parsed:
**7:32**
